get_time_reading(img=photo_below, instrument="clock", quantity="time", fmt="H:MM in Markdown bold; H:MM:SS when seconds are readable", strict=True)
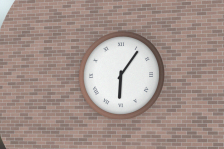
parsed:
**6:06**
